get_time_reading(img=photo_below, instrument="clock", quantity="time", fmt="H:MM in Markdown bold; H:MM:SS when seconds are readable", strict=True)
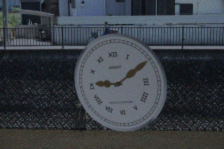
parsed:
**9:10**
